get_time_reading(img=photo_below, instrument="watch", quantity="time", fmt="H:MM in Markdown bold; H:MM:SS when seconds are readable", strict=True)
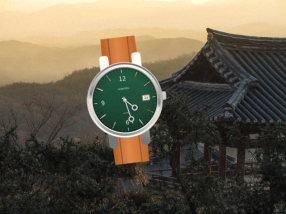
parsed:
**4:28**
